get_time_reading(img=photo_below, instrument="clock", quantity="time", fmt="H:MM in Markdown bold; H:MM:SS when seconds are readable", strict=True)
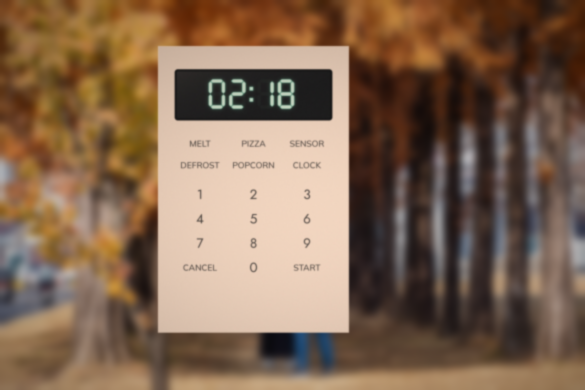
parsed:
**2:18**
